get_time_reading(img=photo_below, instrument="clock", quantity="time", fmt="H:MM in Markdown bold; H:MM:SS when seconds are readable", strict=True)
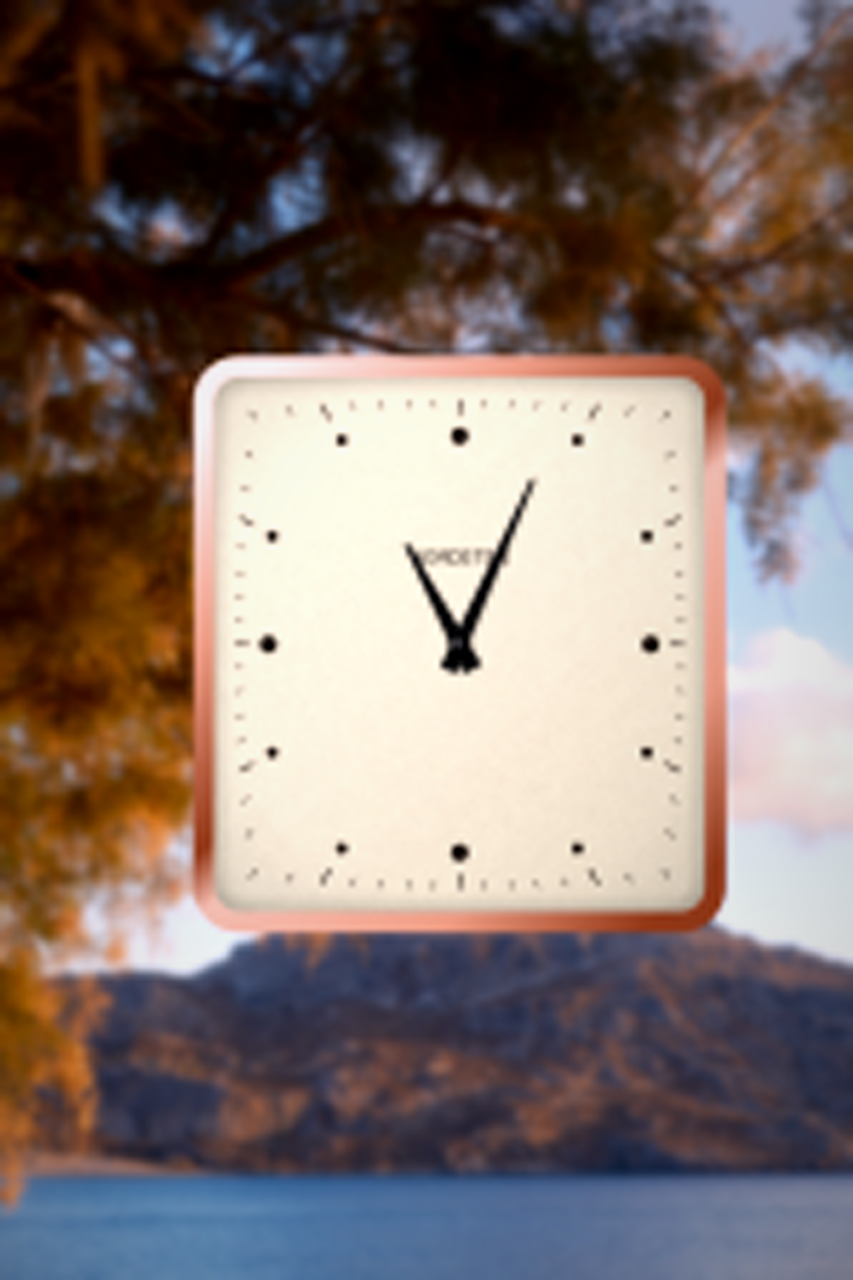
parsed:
**11:04**
